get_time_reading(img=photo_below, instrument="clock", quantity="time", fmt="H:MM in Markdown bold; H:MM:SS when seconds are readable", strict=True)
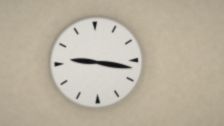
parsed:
**9:17**
